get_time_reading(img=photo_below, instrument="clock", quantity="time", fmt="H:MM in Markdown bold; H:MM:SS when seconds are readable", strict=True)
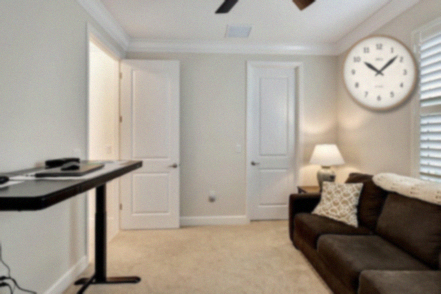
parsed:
**10:08**
